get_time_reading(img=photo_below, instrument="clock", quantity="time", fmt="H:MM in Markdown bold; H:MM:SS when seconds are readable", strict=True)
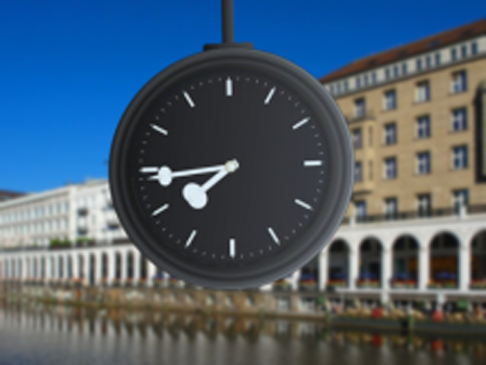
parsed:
**7:44**
